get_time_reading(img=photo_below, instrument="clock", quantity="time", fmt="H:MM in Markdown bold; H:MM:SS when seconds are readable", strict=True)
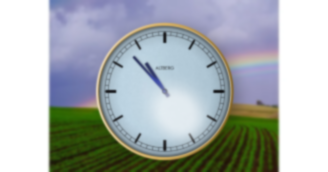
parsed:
**10:53**
